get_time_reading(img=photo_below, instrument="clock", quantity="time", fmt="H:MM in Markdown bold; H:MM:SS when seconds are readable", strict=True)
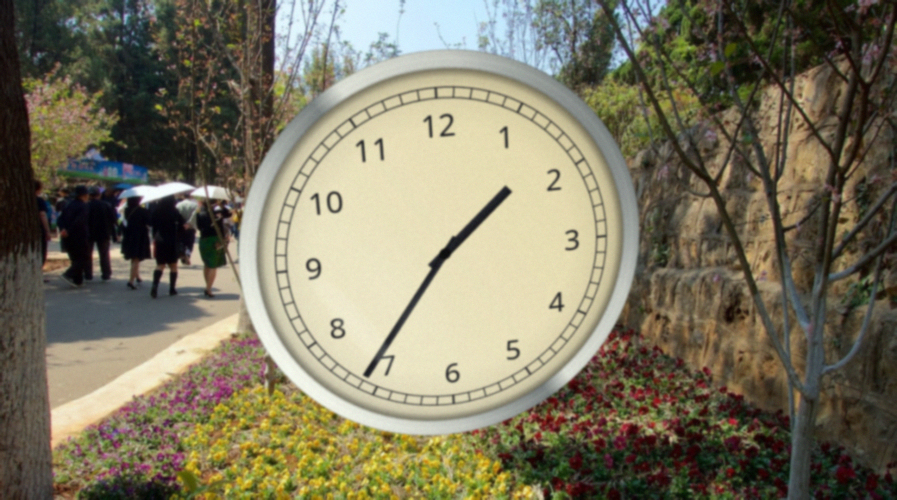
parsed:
**1:36**
